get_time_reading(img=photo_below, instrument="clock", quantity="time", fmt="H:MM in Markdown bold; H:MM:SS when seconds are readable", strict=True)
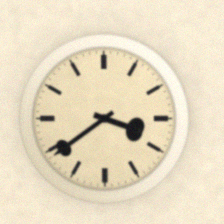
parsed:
**3:39**
